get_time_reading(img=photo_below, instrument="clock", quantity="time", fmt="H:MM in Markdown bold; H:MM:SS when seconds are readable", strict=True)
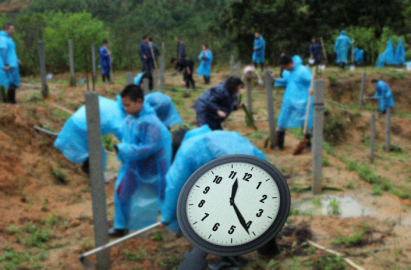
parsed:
**11:21**
